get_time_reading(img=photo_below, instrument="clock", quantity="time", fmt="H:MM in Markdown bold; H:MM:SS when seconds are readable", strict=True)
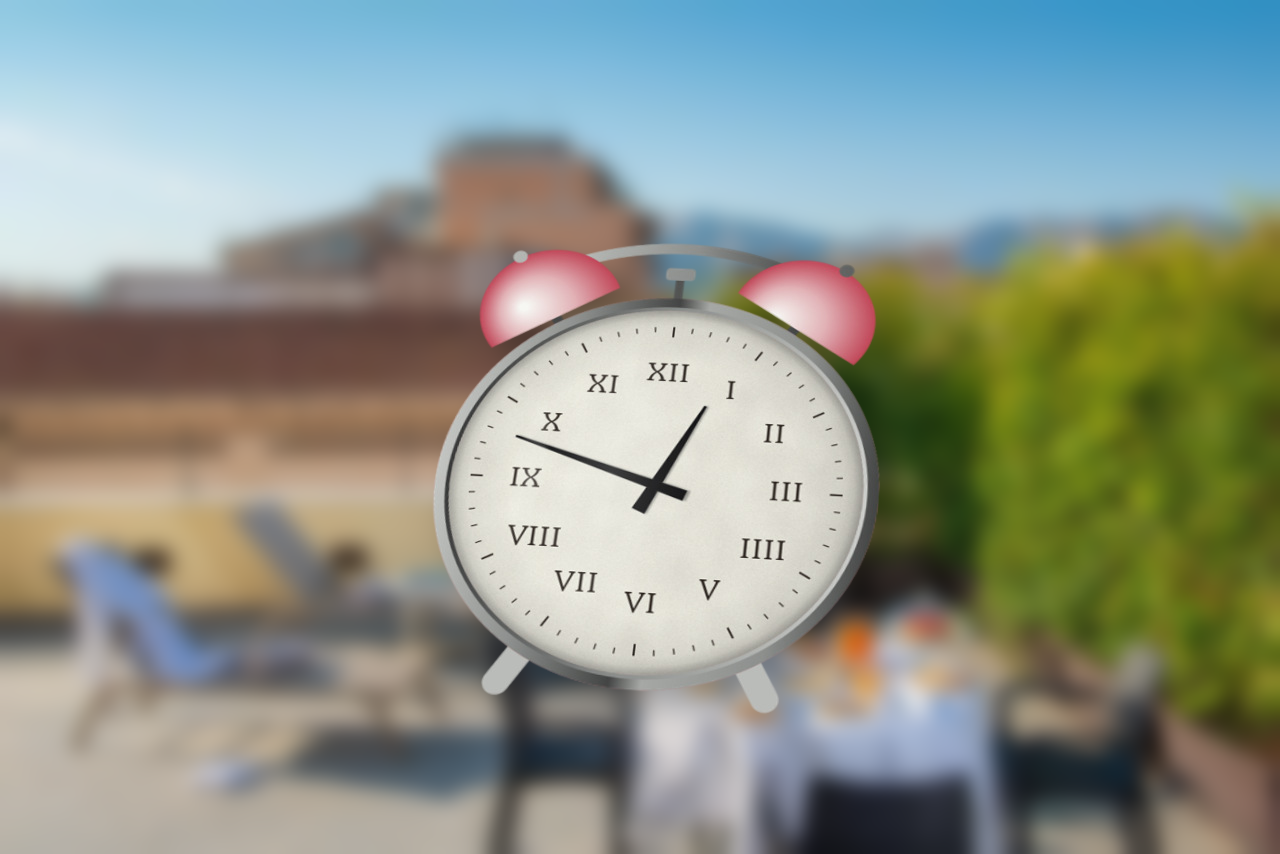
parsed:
**12:48**
